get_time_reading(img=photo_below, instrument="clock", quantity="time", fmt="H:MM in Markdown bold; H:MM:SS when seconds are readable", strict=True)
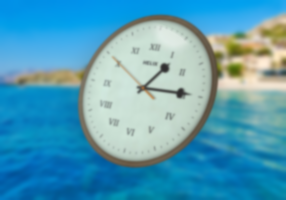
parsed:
**1:14:50**
